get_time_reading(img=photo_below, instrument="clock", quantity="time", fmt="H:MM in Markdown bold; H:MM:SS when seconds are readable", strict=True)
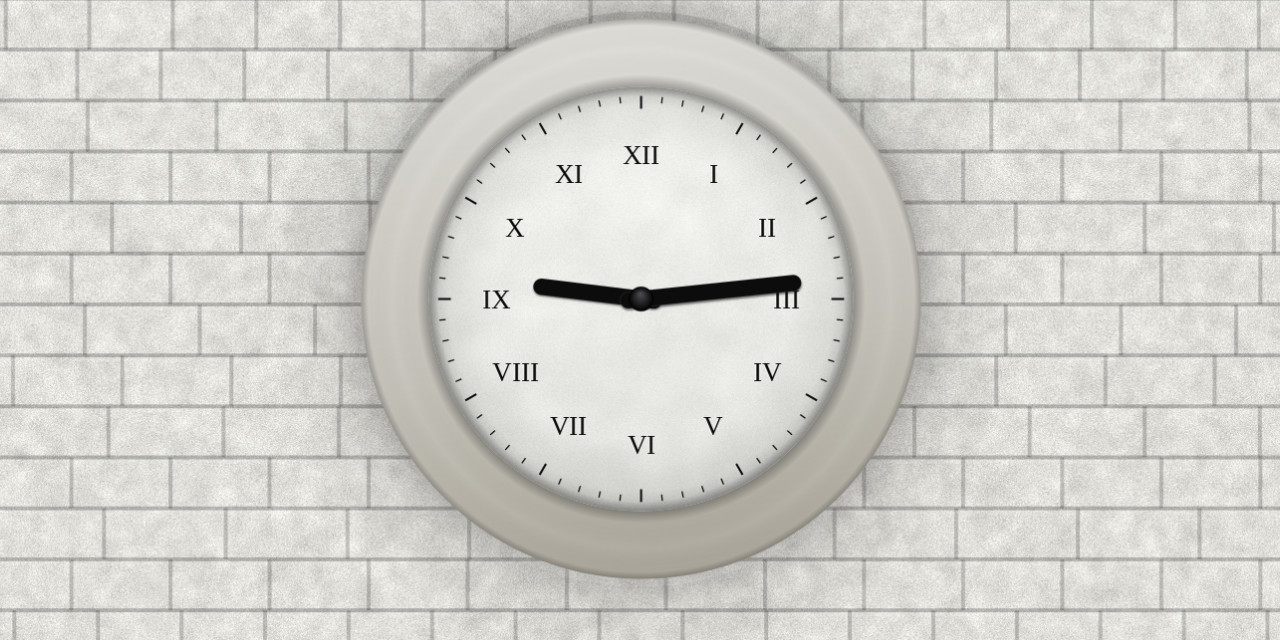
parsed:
**9:14**
